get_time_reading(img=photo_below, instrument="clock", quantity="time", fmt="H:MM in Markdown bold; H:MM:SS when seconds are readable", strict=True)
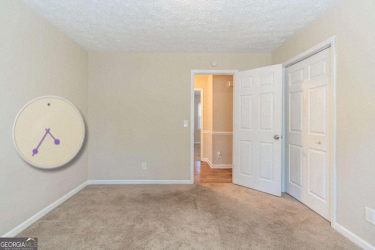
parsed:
**4:35**
